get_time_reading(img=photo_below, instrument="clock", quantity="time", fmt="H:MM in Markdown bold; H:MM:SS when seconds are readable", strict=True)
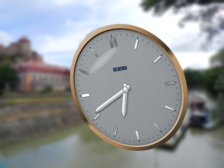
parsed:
**6:41**
